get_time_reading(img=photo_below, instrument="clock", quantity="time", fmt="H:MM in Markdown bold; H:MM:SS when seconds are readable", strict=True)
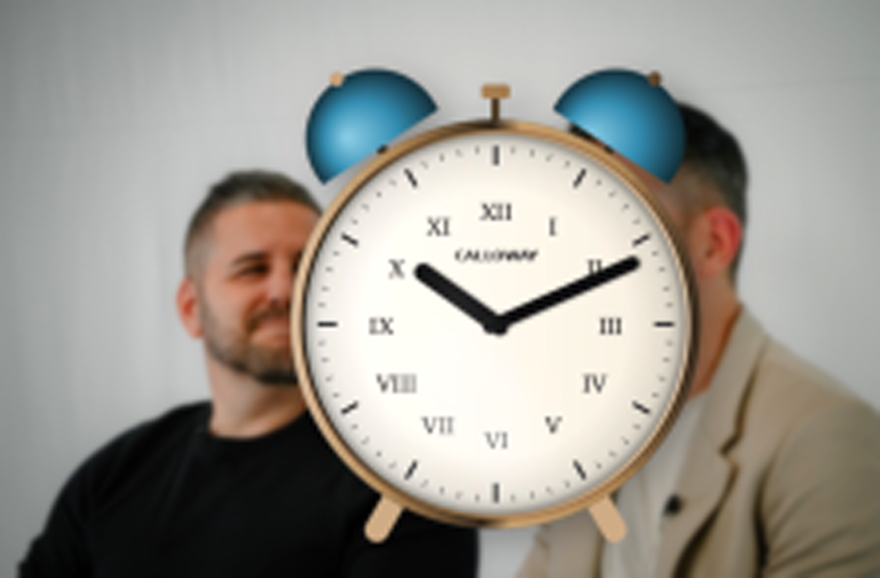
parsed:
**10:11**
